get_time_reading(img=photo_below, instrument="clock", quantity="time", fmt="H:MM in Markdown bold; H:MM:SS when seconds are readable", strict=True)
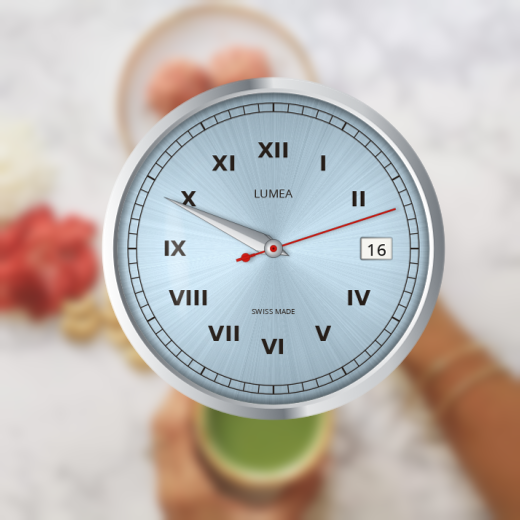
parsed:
**9:49:12**
